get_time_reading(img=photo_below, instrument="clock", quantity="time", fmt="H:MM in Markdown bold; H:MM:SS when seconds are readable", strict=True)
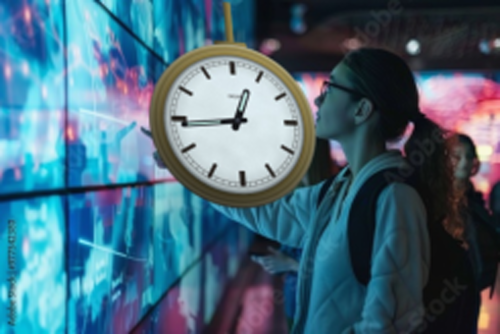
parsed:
**12:44**
